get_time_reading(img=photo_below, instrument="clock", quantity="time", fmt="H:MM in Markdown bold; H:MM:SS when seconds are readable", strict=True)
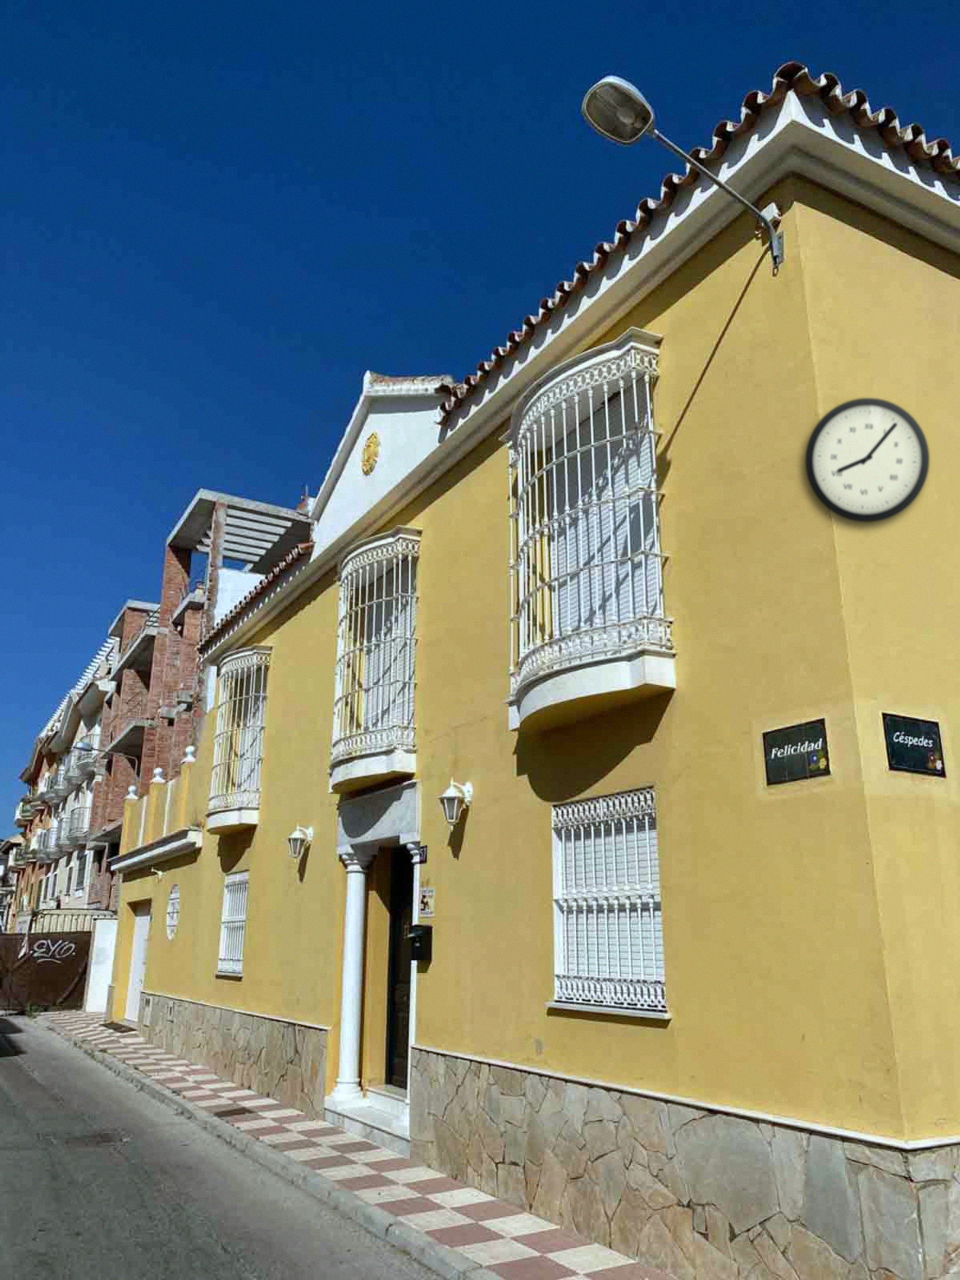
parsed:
**8:06**
